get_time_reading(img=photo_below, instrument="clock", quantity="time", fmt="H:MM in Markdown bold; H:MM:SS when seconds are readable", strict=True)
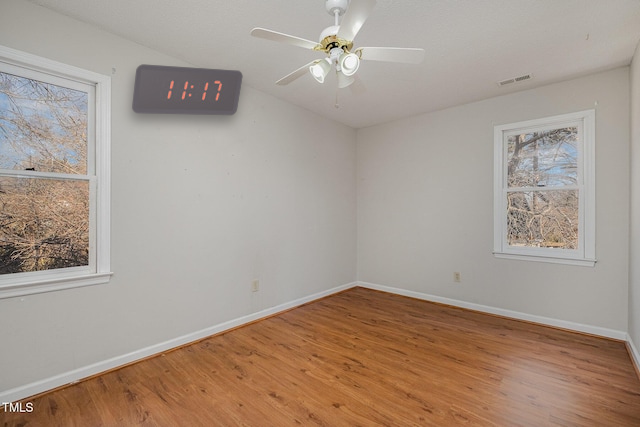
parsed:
**11:17**
